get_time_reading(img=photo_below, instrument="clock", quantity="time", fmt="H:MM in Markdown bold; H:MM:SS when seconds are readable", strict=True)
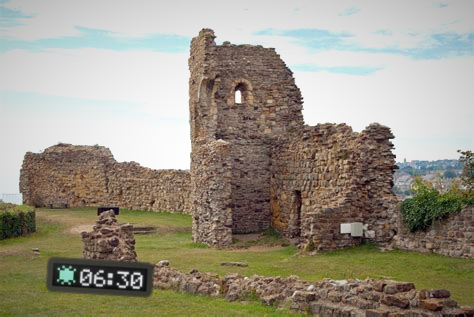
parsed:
**6:30**
